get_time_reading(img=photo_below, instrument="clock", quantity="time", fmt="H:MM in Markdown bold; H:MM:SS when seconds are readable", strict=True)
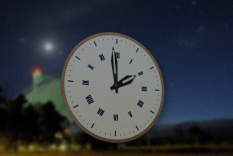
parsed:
**1:59**
